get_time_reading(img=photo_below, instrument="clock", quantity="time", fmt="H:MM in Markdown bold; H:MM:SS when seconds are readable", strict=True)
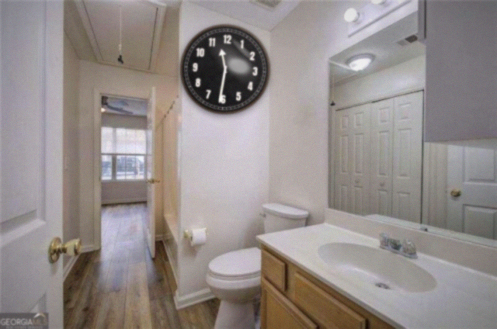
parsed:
**11:31**
